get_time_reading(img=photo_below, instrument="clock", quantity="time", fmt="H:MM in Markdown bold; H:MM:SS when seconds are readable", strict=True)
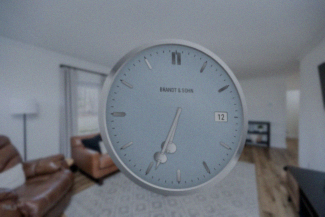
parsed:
**6:34**
